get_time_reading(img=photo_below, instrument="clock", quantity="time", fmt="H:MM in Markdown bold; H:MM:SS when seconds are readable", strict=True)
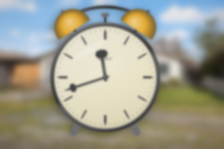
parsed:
**11:42**
